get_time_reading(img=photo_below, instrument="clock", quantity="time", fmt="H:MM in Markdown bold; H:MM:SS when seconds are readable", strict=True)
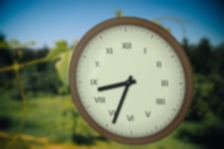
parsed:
**8:34**
